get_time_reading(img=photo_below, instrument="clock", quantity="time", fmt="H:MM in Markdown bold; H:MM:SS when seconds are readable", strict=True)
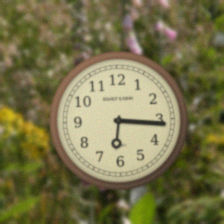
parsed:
**6:16**
